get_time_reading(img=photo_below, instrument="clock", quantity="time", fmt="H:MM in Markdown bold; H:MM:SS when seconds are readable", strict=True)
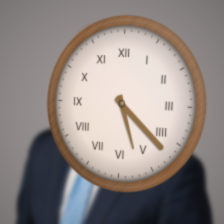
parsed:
**5:22**
